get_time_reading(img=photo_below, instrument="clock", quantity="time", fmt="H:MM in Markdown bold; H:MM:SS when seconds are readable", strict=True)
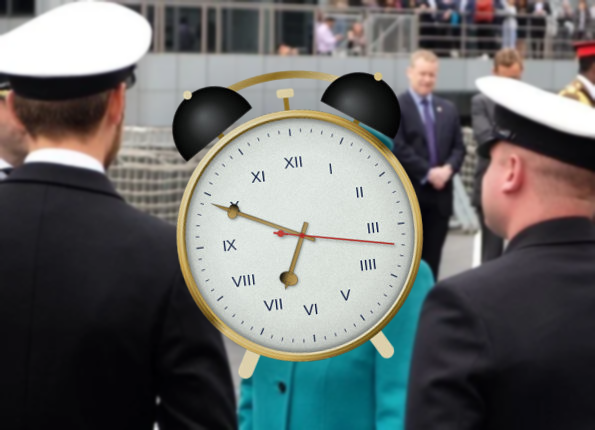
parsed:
**6:49:17**
